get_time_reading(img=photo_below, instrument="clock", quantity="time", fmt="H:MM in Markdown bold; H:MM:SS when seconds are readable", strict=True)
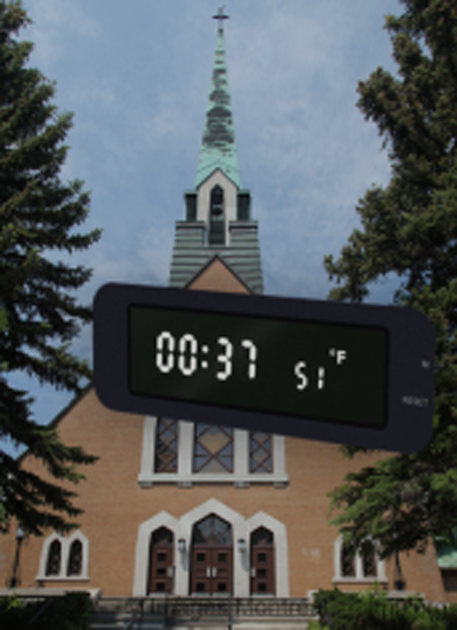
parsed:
**0:37**
